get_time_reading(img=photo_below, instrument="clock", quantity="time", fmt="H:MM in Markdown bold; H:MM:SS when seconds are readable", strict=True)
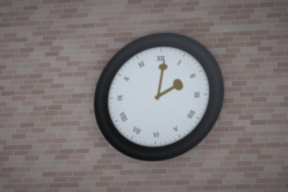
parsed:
**2:01**
